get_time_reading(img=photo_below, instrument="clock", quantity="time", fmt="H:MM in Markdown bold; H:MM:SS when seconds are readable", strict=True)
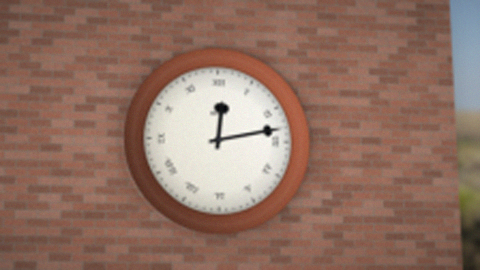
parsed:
**12:13**
